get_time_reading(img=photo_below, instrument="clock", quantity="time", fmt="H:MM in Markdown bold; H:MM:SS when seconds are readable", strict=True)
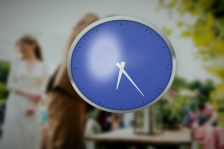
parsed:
**6:24**
